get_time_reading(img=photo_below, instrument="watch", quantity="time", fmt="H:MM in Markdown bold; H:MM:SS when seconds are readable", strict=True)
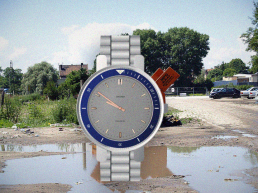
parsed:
**9:51**
